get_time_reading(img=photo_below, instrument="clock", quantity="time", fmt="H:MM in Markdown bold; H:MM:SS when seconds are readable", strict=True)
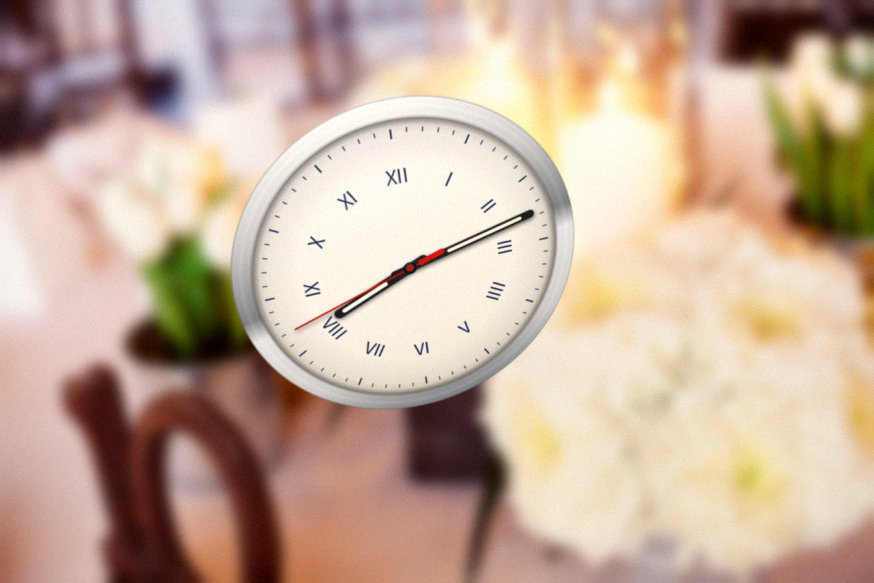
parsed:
**8:12:42**
